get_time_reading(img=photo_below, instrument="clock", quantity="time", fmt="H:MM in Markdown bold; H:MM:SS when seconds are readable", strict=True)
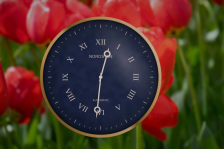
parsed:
**12:31**
